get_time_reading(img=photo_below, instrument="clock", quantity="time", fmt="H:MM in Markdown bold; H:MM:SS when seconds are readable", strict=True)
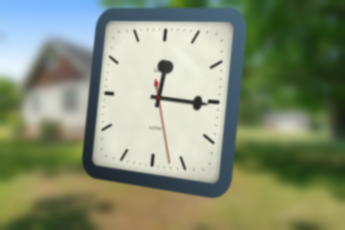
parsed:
**12:15:27**
